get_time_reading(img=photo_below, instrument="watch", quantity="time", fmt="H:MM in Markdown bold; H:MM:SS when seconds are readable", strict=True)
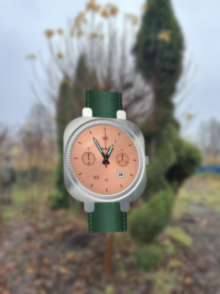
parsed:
**12:55**
